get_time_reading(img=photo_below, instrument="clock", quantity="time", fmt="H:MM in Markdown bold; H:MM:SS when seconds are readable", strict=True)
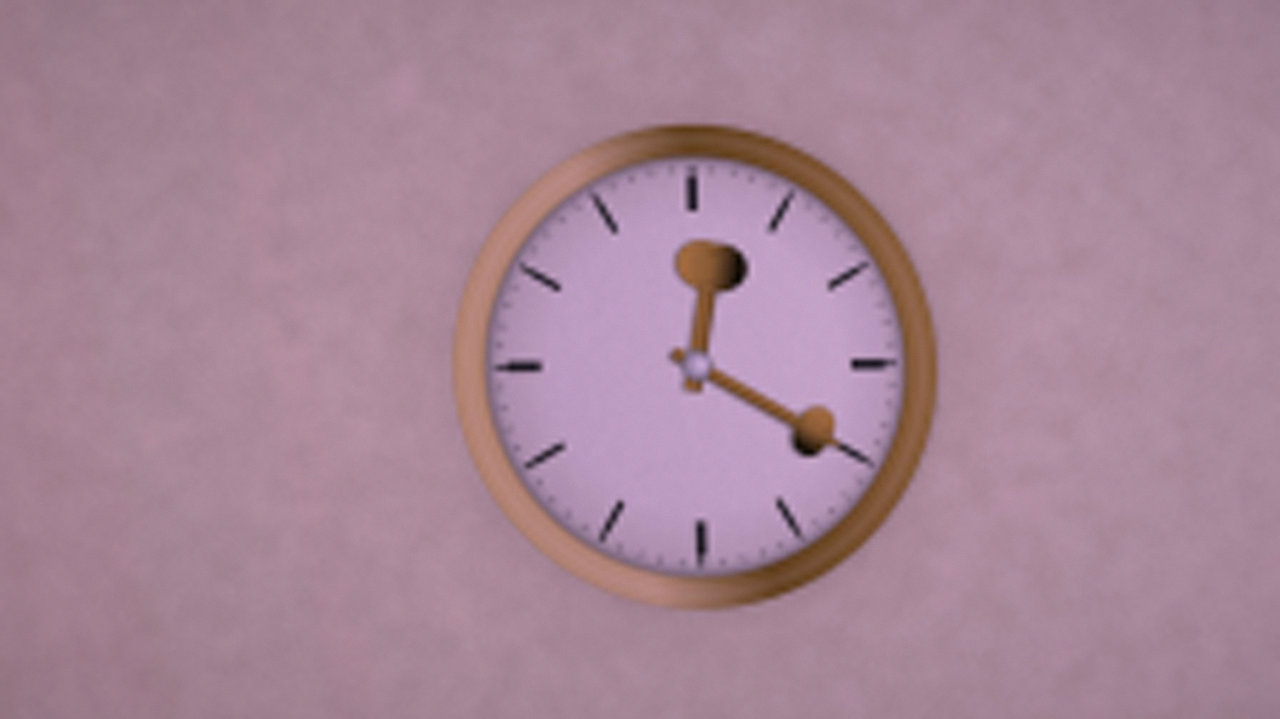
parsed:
**12:20**
